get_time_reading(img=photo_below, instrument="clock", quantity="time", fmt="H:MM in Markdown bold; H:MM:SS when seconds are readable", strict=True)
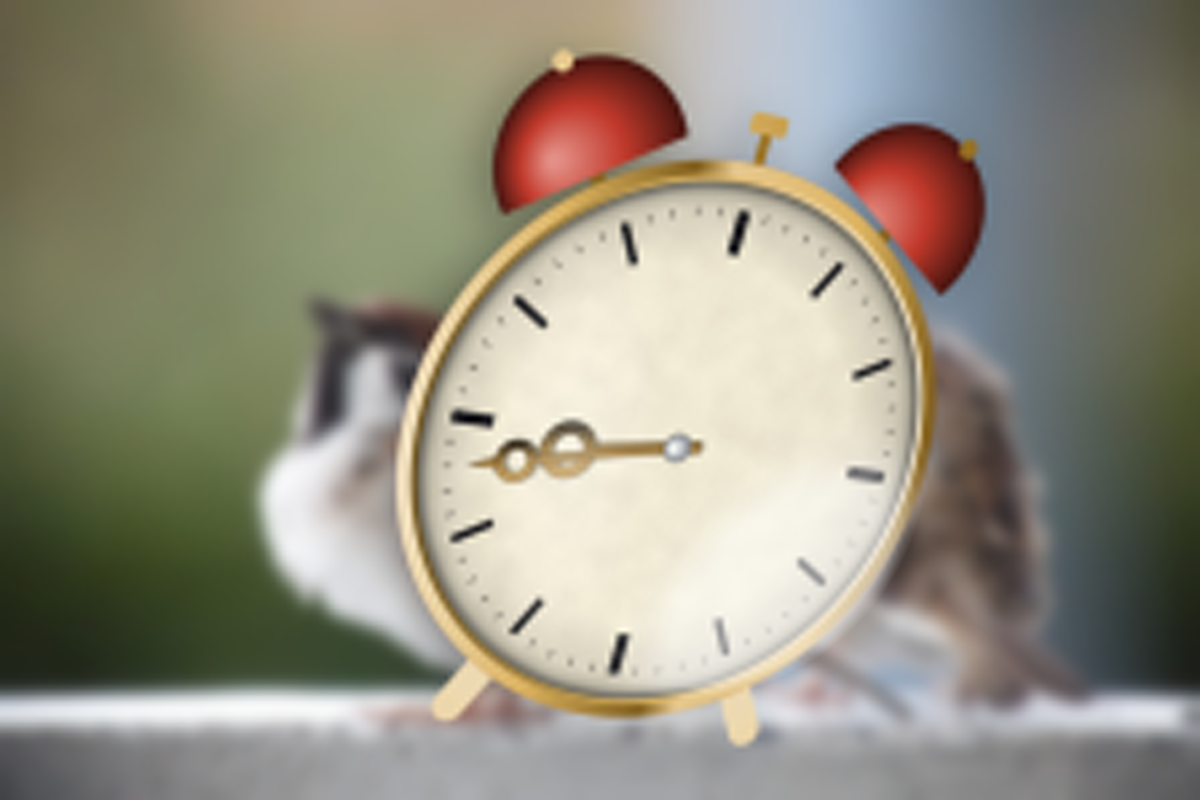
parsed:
**8:43**
